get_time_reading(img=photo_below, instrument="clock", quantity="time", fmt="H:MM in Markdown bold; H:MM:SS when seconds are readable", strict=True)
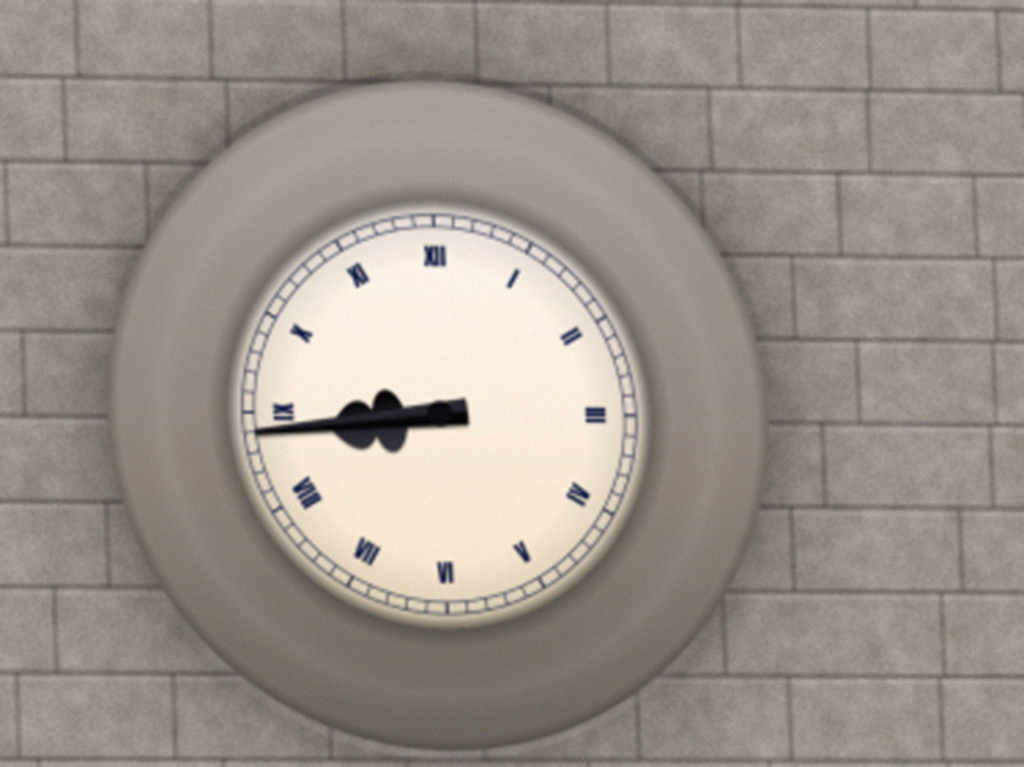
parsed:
**8:44**
